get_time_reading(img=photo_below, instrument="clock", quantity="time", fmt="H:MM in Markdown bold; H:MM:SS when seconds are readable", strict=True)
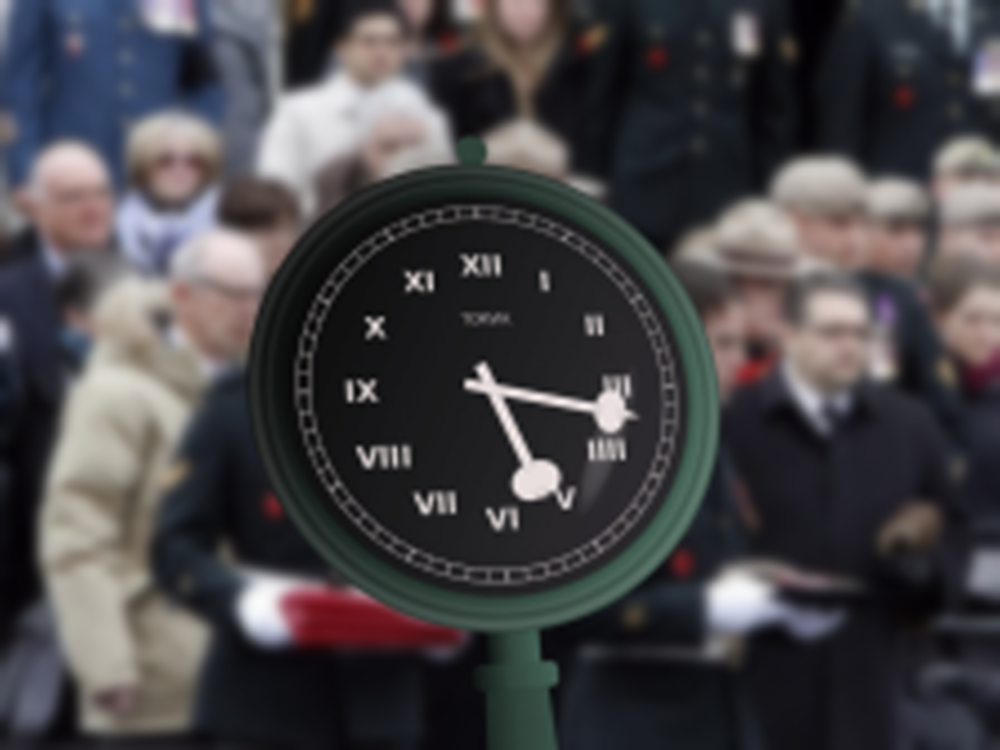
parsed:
**5:17**
